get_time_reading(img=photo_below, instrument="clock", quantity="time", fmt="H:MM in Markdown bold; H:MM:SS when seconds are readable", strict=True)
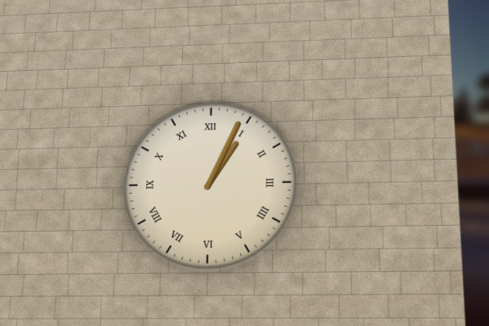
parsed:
**1:04**
